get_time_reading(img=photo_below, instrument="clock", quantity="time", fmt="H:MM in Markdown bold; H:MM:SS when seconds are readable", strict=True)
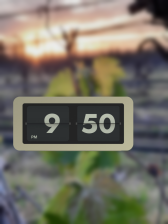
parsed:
**9:50**
